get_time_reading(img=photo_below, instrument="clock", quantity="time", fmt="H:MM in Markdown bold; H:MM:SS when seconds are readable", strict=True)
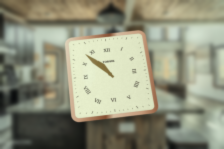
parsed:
**10:53**
